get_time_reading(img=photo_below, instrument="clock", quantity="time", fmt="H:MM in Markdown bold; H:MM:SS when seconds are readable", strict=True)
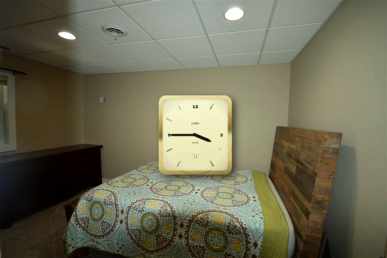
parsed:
**3:45**
